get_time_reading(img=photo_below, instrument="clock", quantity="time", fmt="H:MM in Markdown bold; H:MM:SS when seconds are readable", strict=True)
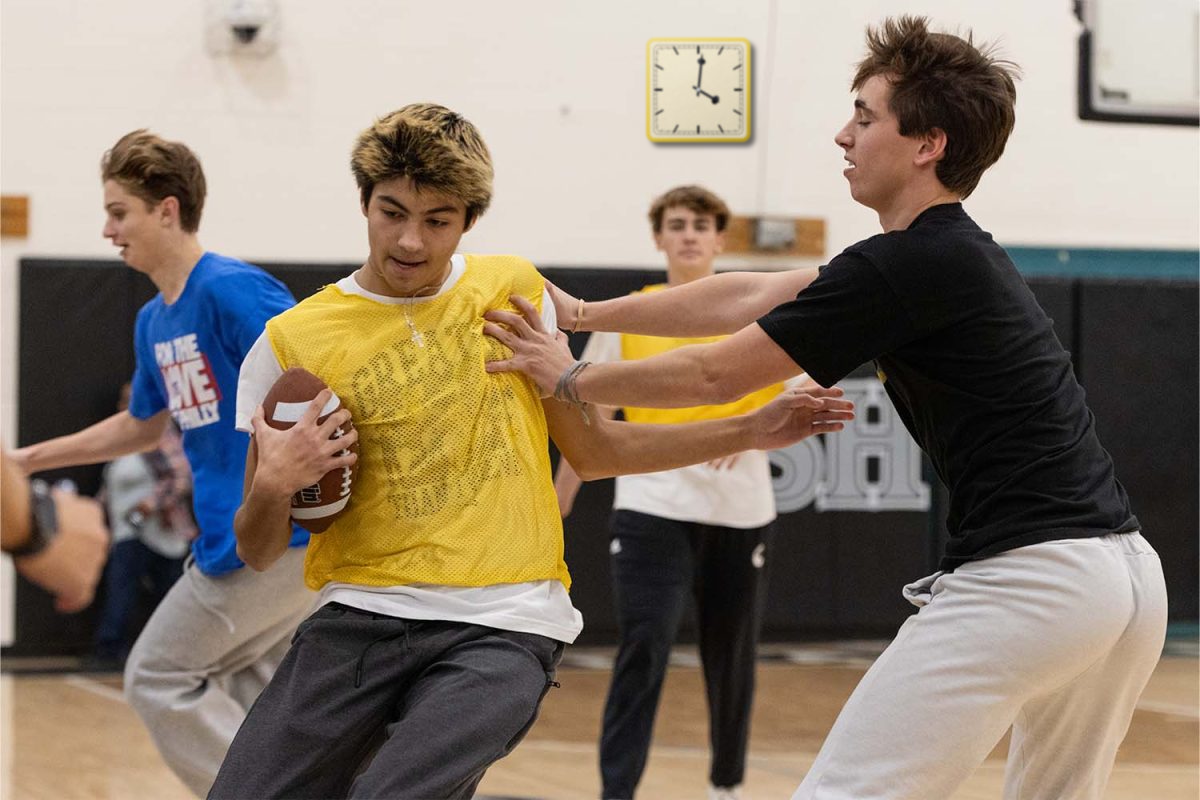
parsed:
**4:01**
